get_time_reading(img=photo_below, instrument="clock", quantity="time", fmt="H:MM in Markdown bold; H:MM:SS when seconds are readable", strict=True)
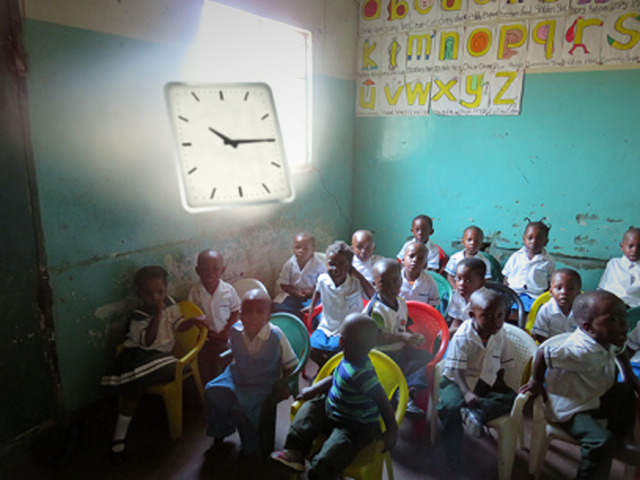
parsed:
**10:15**
